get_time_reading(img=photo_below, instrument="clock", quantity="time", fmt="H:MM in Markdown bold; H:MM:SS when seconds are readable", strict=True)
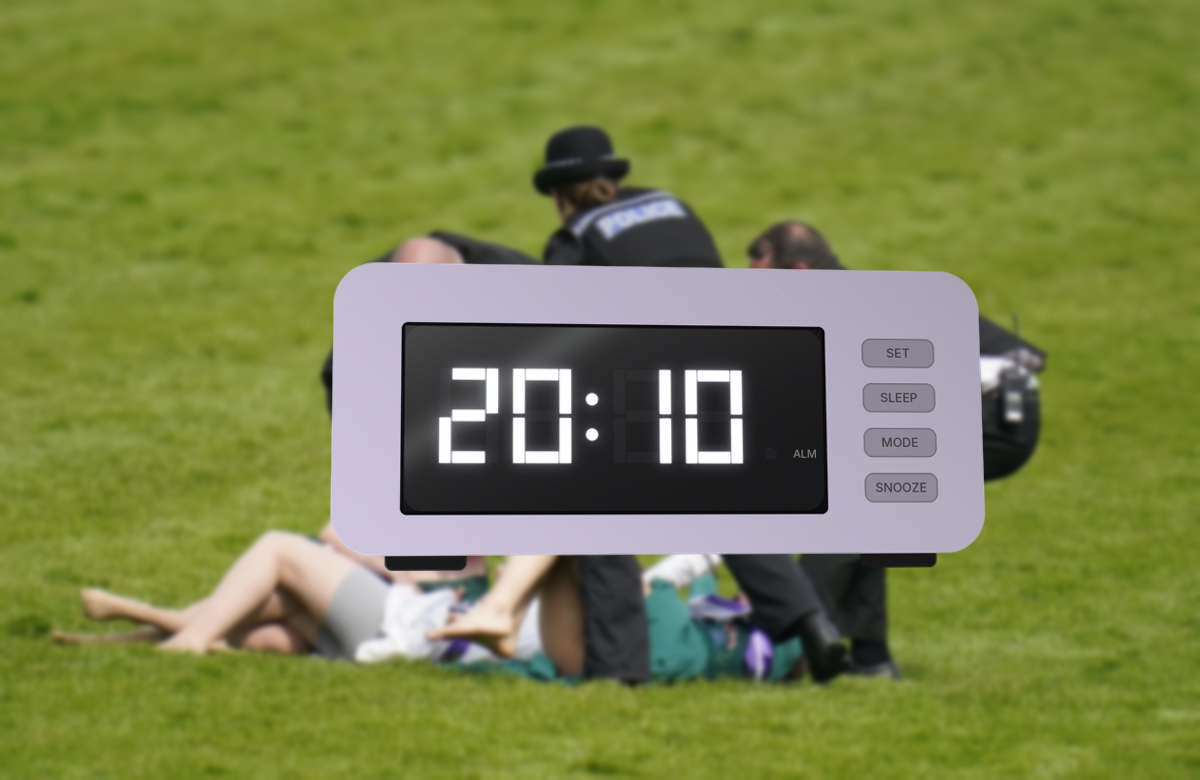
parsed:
**20:10**
